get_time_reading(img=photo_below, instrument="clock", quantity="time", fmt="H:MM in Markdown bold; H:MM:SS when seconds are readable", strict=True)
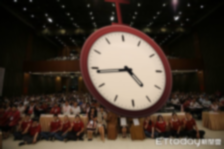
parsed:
**4:44**
